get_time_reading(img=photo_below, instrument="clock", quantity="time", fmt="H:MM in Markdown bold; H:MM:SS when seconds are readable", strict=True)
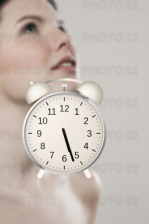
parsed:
**5:27**
